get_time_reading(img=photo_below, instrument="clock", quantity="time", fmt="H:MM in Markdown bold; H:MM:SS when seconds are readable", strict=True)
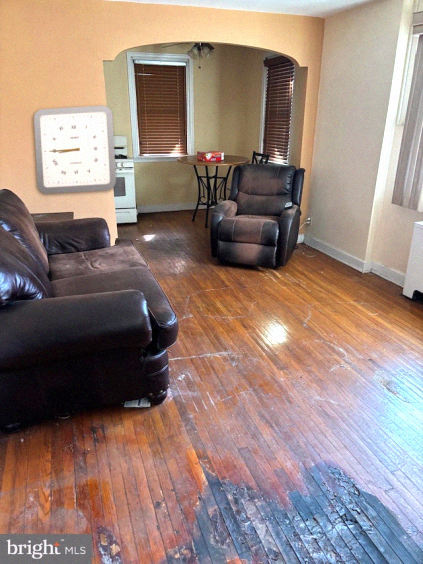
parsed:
**8:45**
